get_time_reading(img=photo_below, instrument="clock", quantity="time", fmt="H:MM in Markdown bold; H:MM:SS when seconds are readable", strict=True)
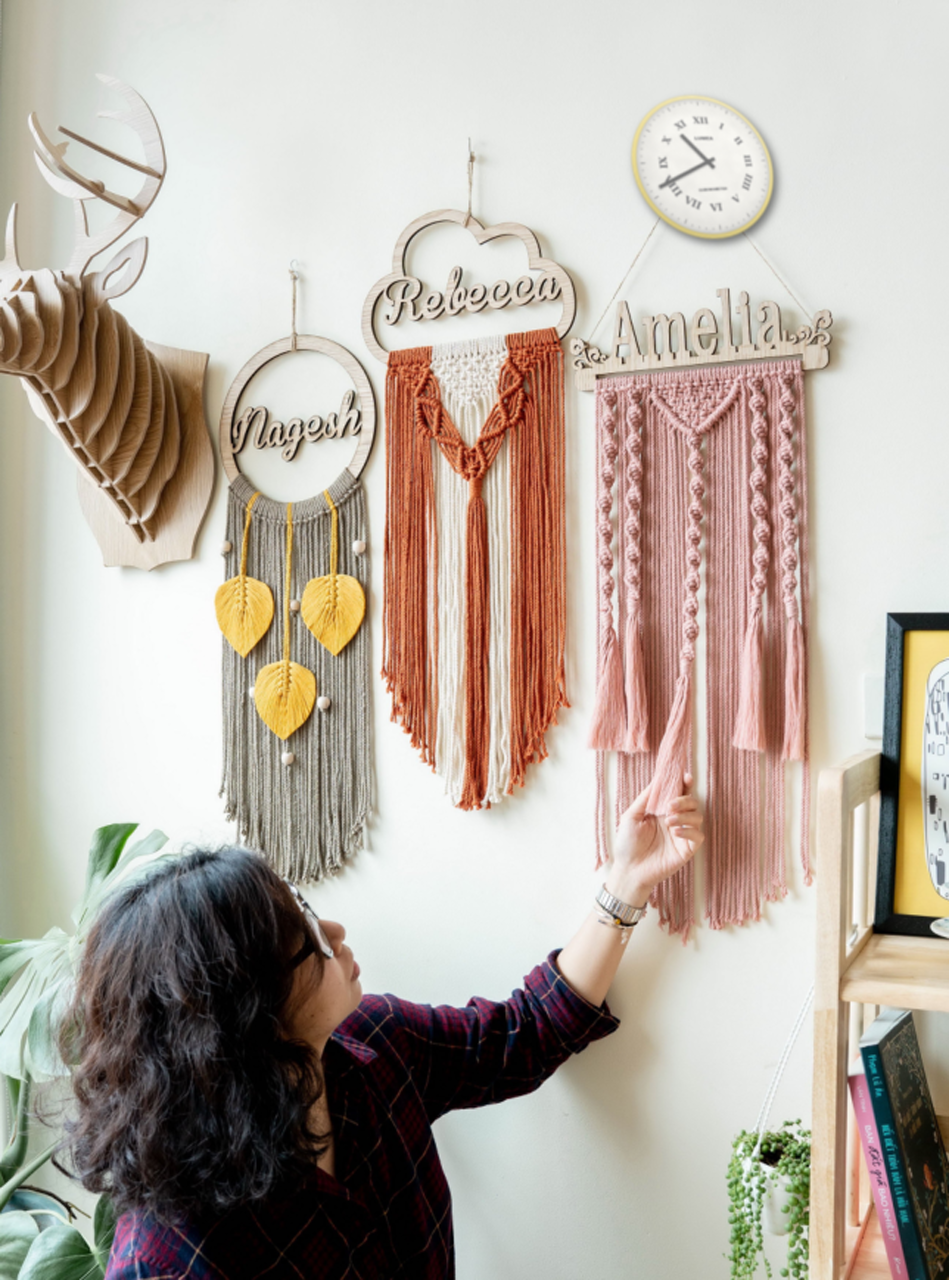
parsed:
**10:41**
